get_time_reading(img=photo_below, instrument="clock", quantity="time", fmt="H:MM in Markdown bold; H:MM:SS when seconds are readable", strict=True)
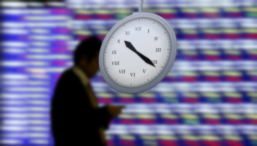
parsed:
**10:21**
